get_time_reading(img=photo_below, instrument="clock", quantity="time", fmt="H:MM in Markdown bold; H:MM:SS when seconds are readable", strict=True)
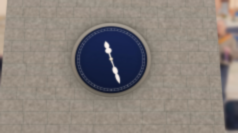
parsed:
**11:27**
